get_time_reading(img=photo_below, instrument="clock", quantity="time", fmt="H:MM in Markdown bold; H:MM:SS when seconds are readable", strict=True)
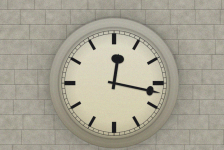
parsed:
**12:17**
